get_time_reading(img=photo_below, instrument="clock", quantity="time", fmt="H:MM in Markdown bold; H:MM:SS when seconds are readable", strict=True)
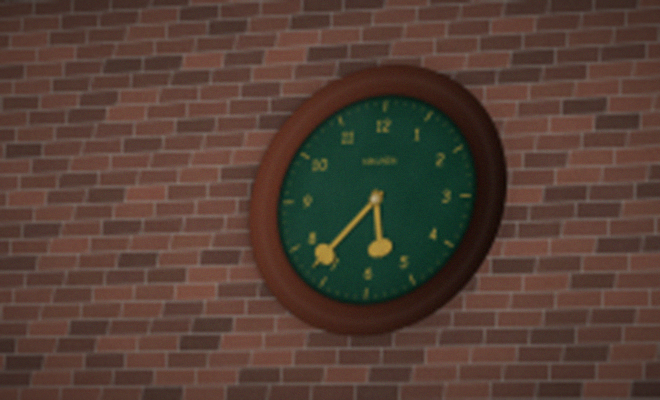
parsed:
**5:37**
